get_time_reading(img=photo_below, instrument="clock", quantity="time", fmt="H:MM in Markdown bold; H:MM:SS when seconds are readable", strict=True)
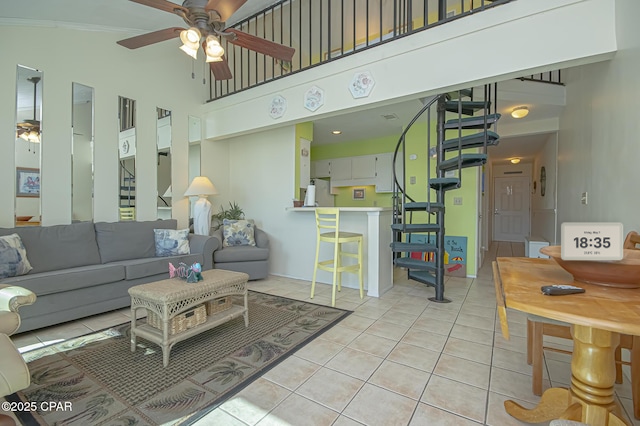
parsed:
**18:35**
